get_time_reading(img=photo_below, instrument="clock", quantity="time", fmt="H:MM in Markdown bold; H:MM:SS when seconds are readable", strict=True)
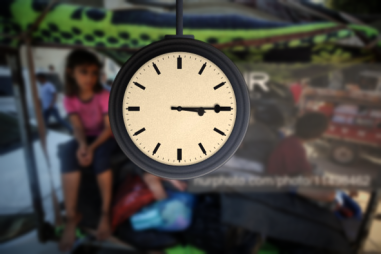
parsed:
**3:15**
